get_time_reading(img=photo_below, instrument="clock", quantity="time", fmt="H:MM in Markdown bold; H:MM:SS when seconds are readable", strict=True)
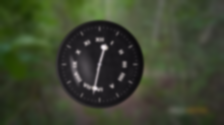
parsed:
**12:32**
